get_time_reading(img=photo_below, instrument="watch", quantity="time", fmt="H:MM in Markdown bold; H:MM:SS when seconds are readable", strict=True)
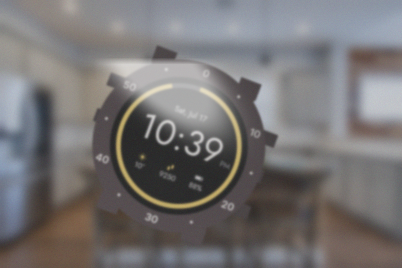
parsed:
**10:39**
